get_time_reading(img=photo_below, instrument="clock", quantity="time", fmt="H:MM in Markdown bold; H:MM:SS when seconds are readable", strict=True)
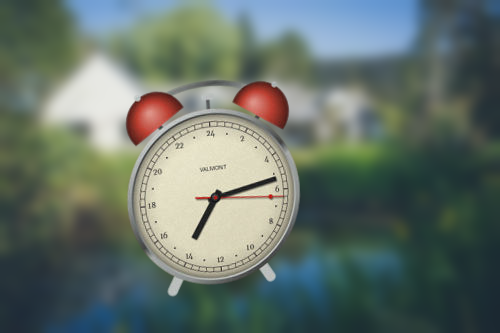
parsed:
**14:13:16**
